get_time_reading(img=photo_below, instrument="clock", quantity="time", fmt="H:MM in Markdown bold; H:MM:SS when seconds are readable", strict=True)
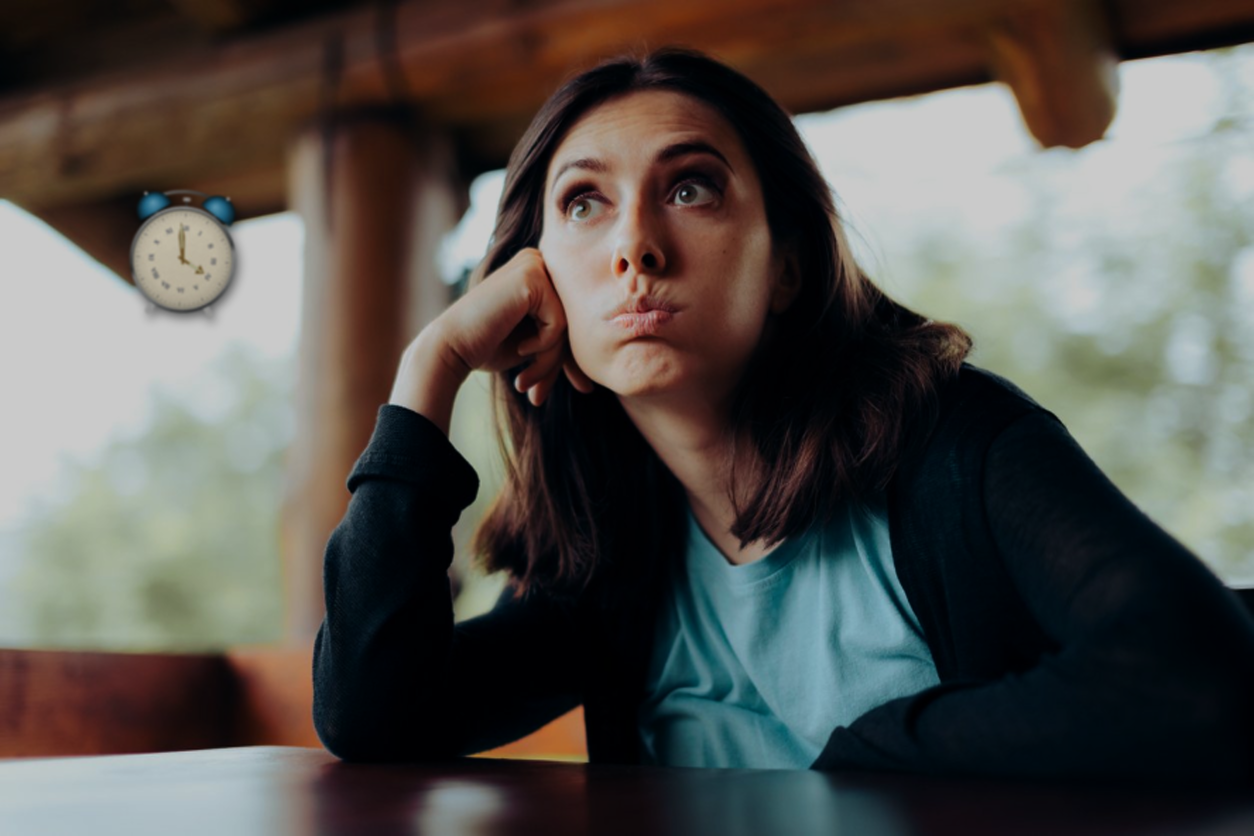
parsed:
**3:59**
